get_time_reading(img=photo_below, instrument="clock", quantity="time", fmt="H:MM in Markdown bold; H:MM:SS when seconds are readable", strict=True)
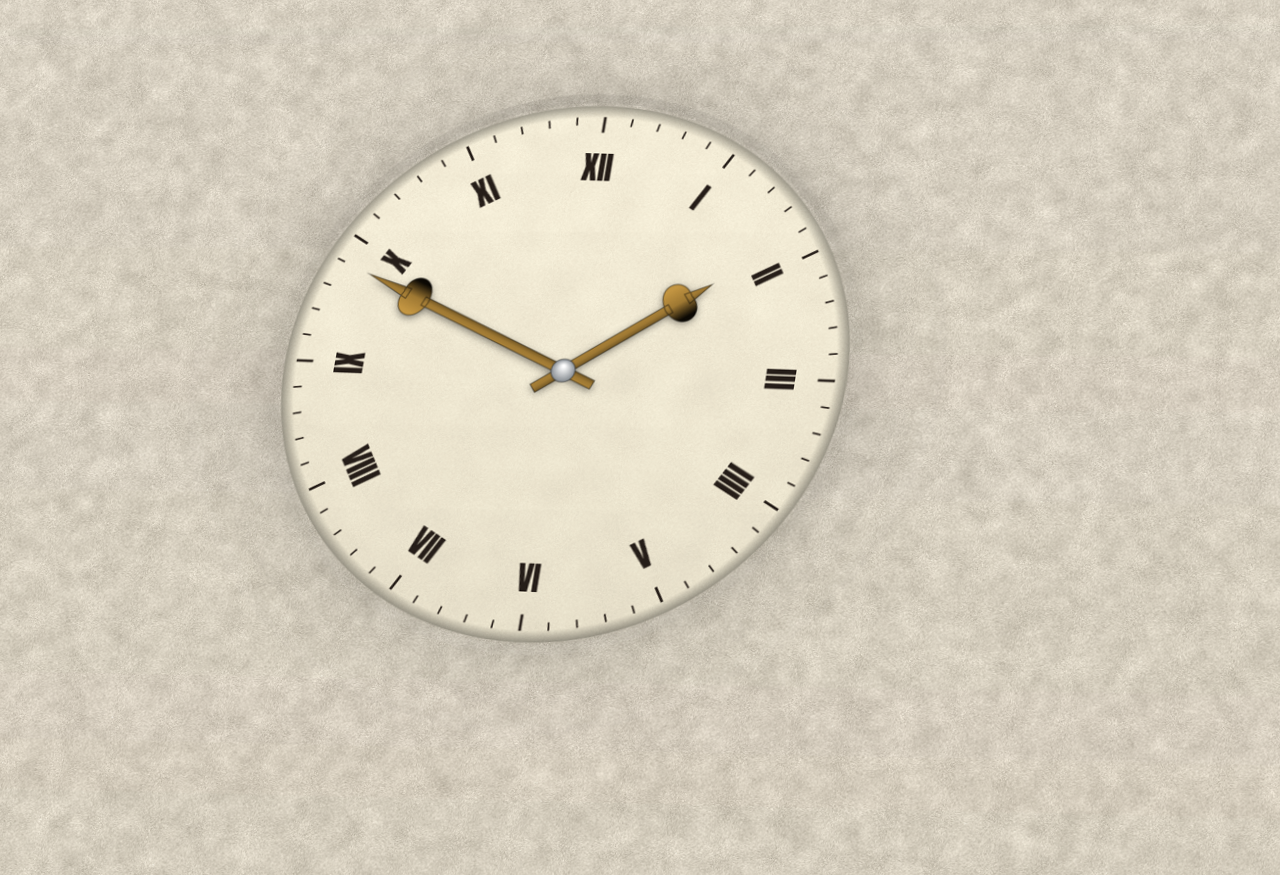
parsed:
**1:49**
